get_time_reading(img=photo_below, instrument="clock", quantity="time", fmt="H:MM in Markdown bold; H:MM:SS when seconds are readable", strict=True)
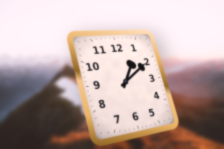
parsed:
**1:10**
